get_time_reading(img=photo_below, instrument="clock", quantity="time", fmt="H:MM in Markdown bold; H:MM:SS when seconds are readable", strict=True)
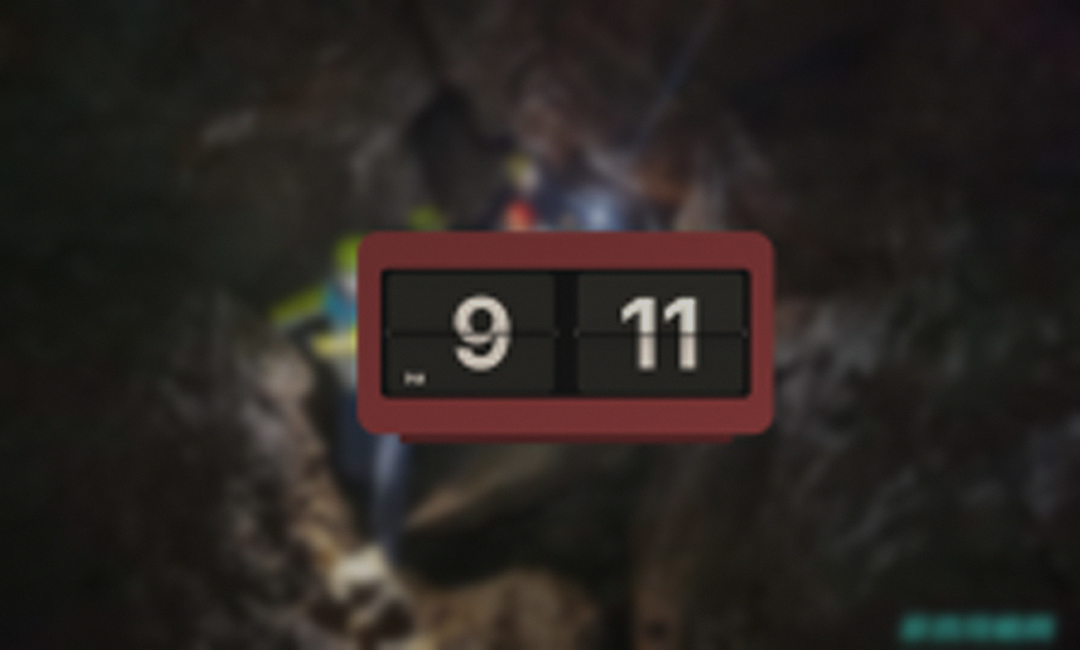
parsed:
**9:11**
